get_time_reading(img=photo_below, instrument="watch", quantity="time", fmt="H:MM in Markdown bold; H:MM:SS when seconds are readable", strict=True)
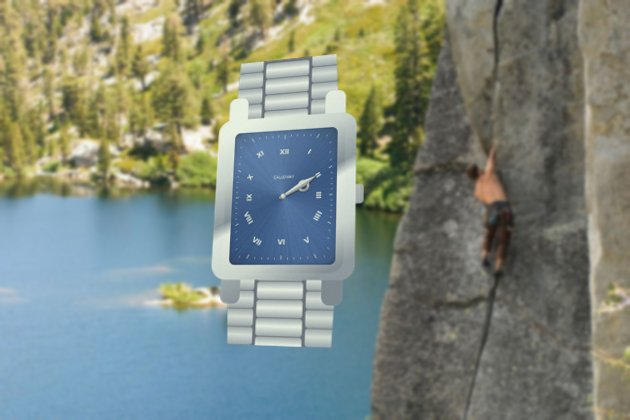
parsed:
**2:10**
